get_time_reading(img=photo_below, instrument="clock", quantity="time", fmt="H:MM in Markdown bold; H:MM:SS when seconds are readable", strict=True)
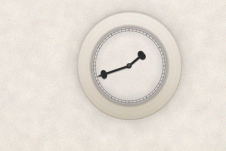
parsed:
**1:42**
